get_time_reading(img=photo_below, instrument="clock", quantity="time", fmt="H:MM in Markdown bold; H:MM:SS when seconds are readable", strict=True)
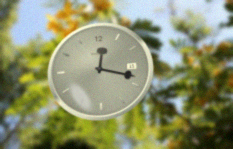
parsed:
**12:18**
